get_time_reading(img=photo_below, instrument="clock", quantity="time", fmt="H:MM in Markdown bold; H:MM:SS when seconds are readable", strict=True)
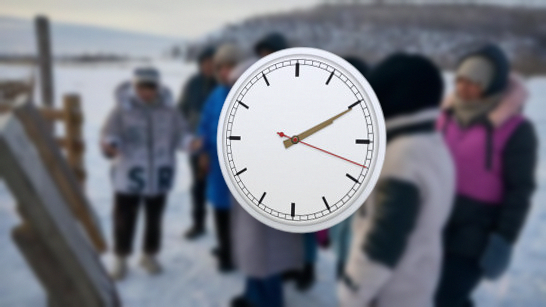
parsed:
**2:10:18**
